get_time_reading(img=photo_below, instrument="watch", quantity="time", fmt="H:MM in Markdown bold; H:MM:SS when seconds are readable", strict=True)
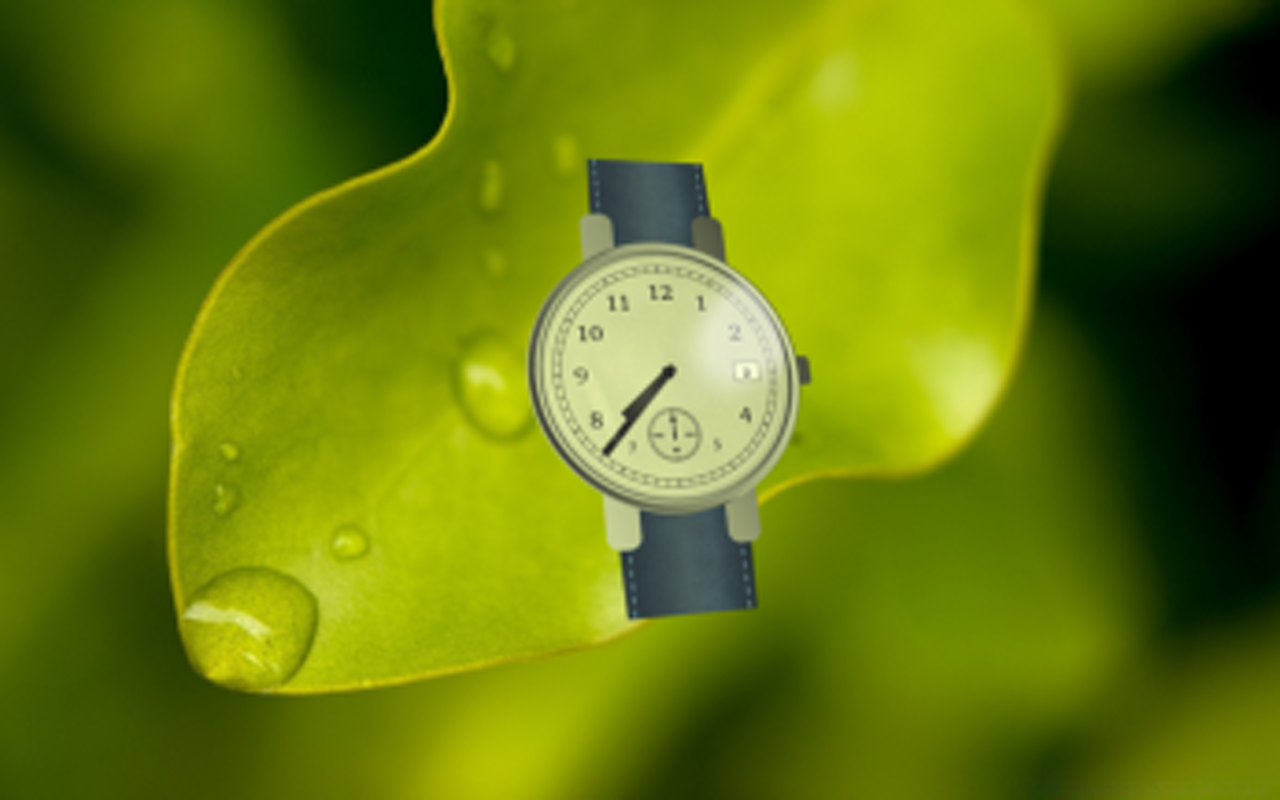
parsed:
**7:37**
